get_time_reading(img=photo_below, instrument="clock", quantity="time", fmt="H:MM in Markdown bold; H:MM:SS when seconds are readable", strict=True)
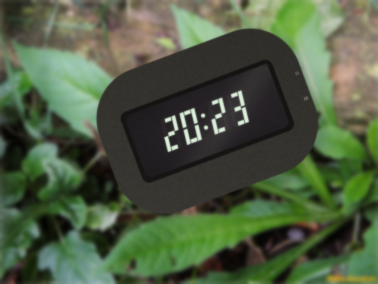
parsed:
**20:23**
